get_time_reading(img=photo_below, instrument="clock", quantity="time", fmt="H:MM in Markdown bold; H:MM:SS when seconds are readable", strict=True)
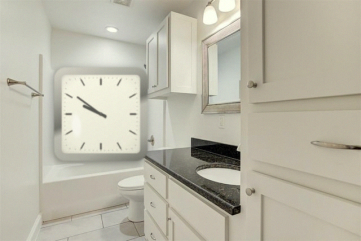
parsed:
**9:51**
